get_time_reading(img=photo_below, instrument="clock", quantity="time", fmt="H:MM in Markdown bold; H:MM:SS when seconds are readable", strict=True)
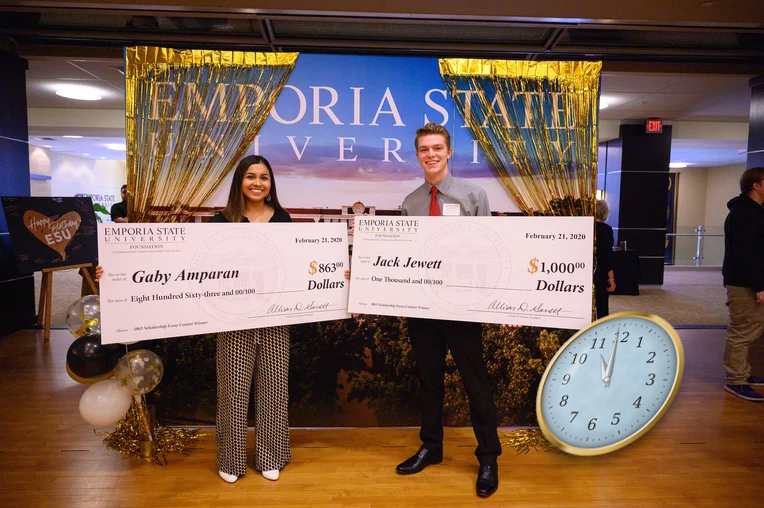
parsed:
**10:59**
